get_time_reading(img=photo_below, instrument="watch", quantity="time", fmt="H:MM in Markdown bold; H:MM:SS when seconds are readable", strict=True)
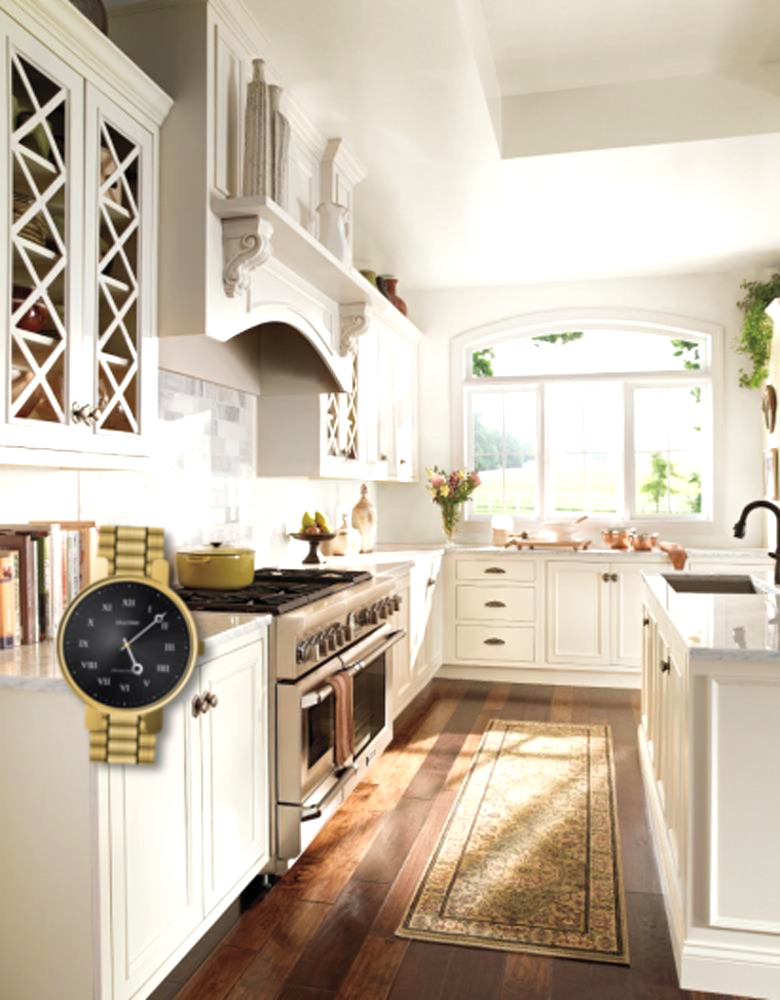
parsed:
**5:08**
